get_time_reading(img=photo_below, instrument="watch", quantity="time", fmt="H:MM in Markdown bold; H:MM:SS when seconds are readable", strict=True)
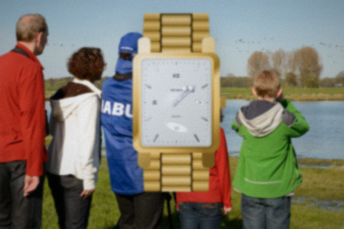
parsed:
**1:08**
